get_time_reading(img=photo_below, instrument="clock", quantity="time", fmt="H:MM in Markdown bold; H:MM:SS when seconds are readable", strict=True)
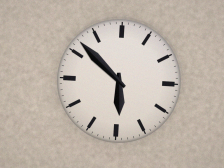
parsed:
**5:52**
